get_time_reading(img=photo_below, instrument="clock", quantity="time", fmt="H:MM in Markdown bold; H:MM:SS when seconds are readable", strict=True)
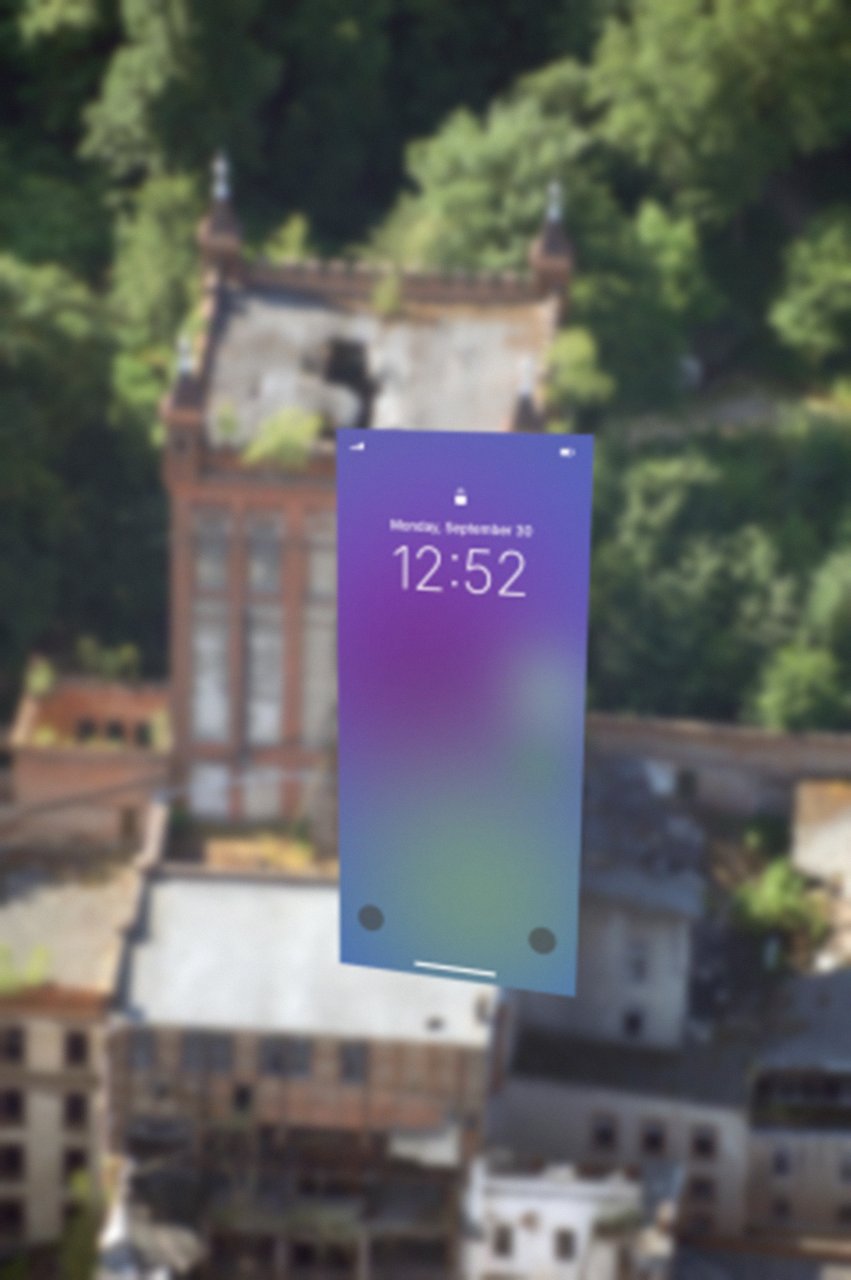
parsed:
**12:52**
